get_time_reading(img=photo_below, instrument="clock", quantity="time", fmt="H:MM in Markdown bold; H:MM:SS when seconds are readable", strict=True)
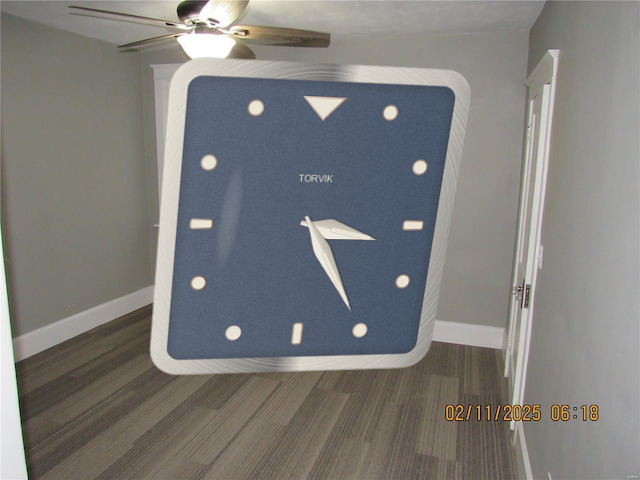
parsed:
**3:25**
